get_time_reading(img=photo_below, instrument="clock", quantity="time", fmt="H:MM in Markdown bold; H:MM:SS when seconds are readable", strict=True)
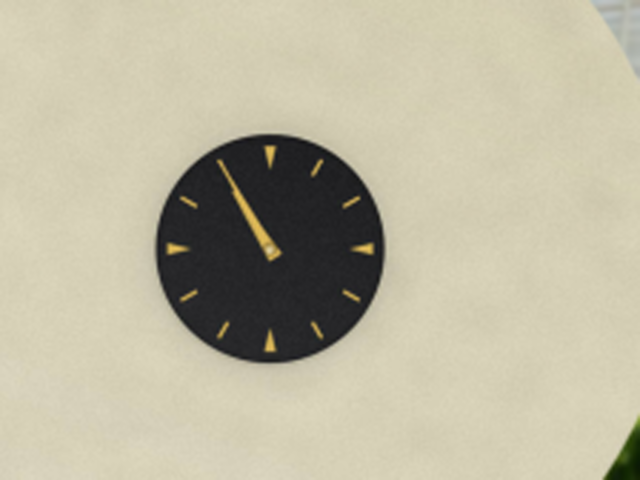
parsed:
**10:55**
